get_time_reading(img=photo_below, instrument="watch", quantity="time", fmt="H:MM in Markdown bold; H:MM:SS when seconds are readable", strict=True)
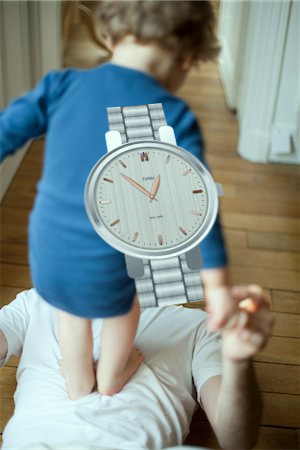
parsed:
**12:53**
